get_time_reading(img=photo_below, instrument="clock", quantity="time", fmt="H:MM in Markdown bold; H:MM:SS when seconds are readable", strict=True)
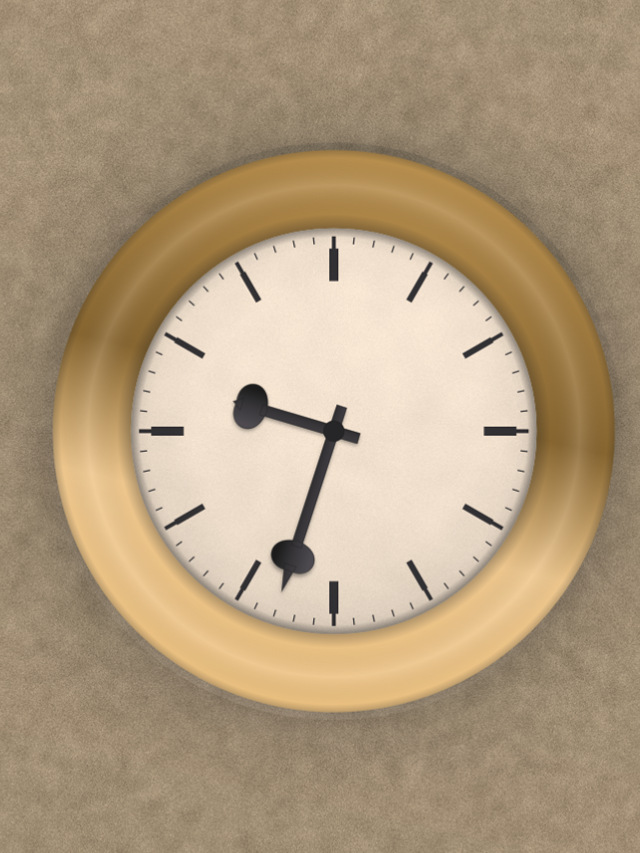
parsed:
**9:33**
